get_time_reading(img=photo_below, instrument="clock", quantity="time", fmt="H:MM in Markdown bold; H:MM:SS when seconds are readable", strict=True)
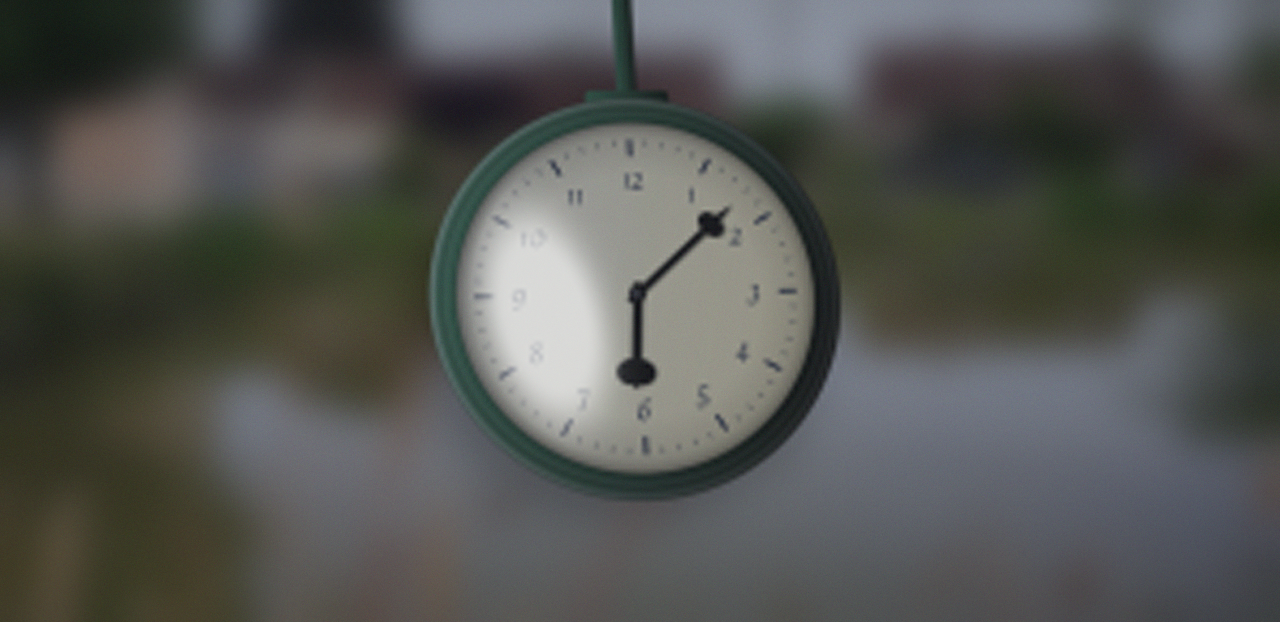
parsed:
**6:08**
